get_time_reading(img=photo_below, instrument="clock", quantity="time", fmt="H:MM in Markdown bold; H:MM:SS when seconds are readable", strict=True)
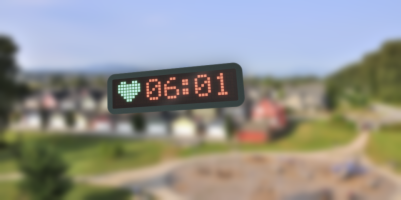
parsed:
**6:01**
